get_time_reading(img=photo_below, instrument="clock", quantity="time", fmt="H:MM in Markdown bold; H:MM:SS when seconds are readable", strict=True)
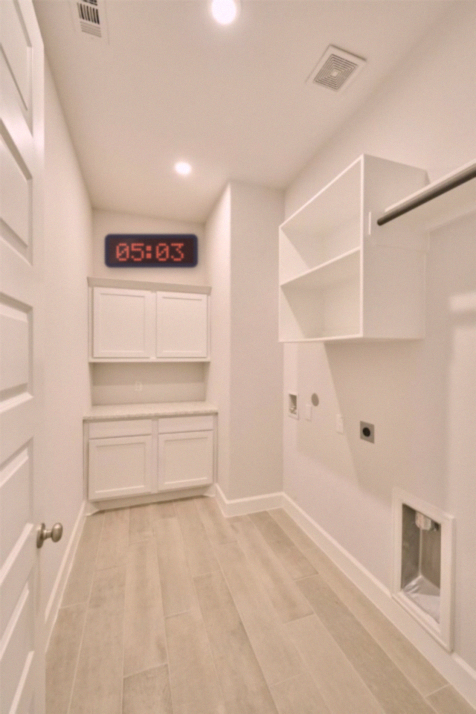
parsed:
**5:03**
